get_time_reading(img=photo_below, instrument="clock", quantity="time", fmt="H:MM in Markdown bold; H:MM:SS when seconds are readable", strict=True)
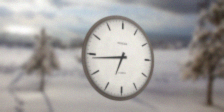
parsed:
**6:44**
